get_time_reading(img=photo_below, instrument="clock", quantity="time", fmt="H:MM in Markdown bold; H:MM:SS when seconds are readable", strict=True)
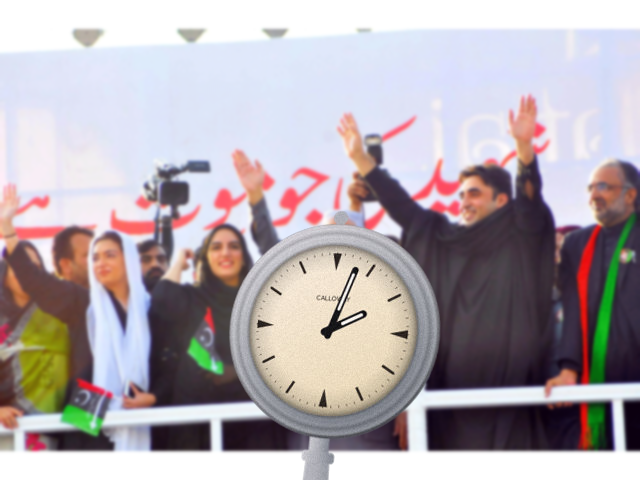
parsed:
**2:03**
